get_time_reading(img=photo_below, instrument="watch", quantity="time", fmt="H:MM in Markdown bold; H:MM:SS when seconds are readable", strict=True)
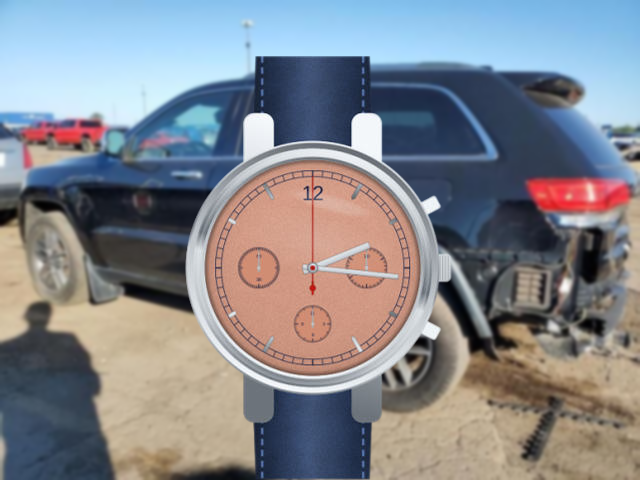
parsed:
**2:16**
